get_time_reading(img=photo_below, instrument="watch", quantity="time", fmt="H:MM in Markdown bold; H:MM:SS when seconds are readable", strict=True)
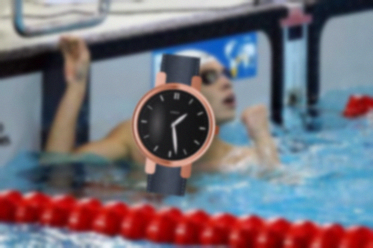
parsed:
**1:28**
